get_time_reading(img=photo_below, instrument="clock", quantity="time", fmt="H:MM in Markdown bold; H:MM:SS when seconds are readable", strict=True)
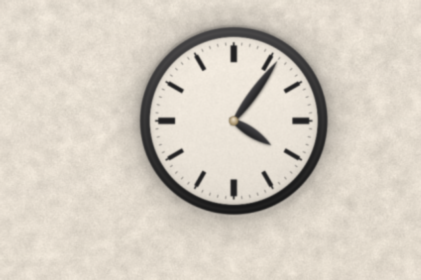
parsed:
**4:06**
